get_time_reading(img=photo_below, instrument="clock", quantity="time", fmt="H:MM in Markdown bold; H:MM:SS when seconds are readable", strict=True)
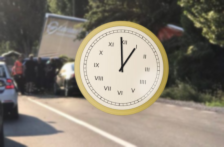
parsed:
**12:59**
